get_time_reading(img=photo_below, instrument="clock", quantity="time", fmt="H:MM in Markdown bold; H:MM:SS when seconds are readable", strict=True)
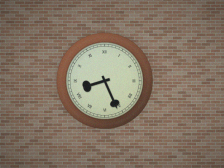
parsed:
**8:26**
